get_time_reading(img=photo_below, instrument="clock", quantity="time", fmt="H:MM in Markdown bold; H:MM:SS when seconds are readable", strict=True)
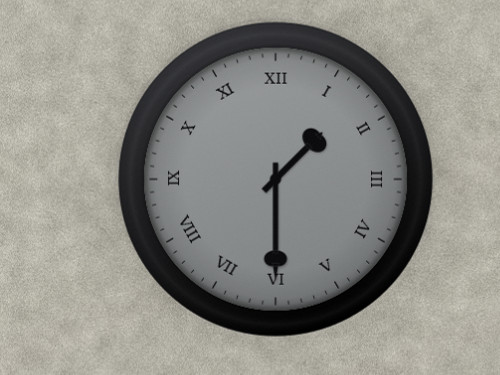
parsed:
**1:30**
